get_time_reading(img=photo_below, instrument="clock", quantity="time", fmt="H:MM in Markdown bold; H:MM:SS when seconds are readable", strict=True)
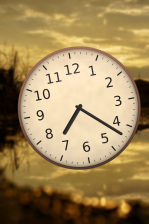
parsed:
**7:22**
